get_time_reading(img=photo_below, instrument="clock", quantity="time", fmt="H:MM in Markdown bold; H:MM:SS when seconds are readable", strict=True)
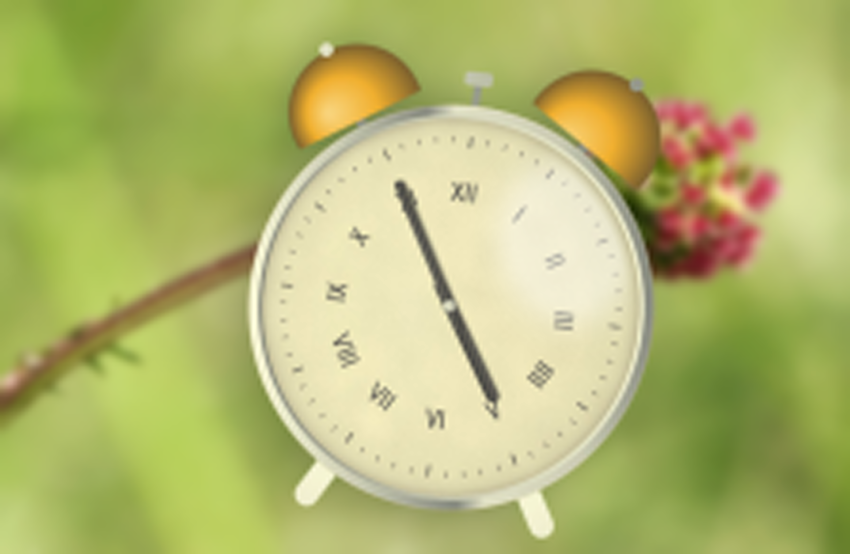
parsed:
**4:55**
